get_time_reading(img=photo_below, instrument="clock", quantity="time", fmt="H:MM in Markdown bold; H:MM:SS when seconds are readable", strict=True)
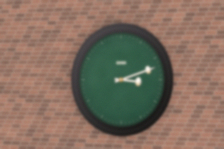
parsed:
**3:12**
